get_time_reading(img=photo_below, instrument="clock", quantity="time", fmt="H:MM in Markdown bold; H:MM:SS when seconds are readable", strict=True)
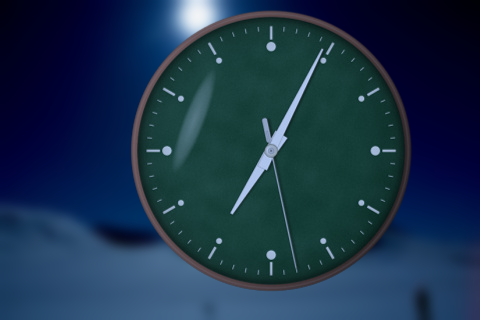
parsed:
**7:04:28**
